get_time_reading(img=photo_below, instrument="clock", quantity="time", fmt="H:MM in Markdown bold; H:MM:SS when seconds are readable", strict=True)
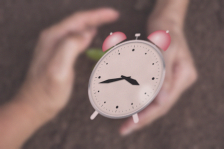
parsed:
**3:43**
